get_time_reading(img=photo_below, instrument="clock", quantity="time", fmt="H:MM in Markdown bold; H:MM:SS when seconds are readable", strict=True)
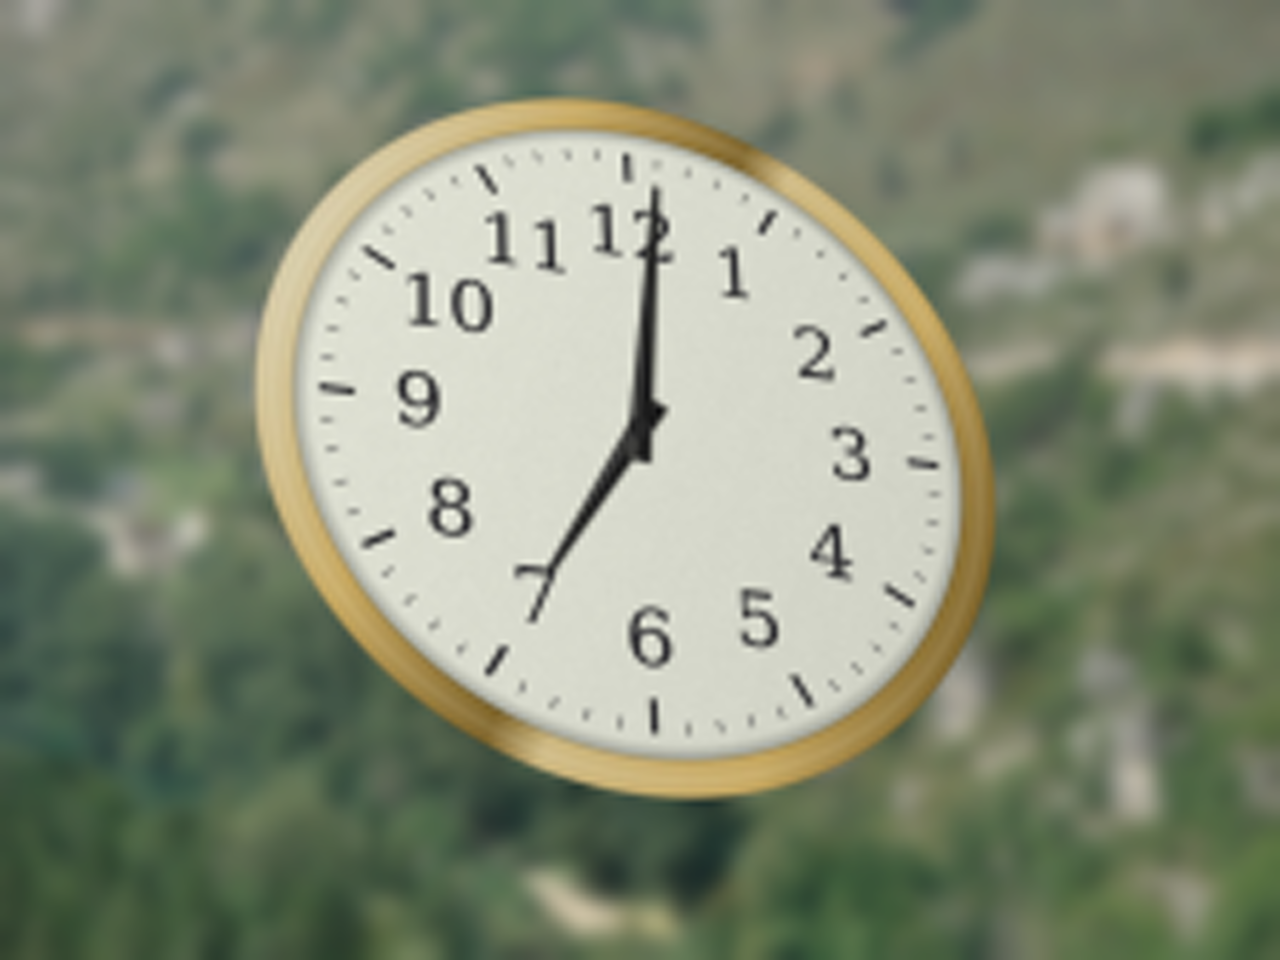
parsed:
**7:01**
